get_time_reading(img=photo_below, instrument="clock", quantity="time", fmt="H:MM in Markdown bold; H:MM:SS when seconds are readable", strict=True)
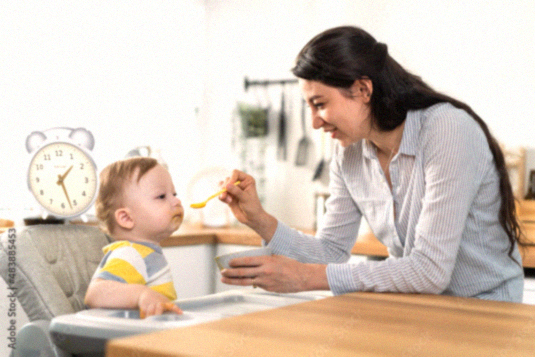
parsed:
**1:27**
